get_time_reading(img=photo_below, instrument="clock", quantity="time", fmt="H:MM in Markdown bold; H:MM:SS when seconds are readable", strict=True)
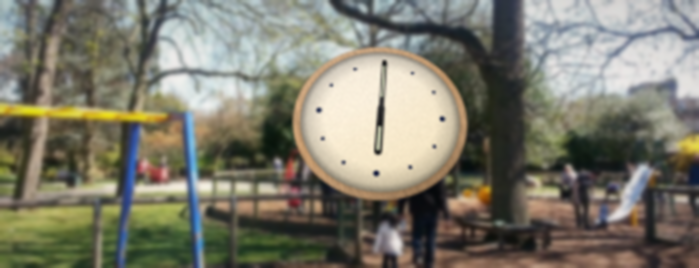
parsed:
**6:00**
